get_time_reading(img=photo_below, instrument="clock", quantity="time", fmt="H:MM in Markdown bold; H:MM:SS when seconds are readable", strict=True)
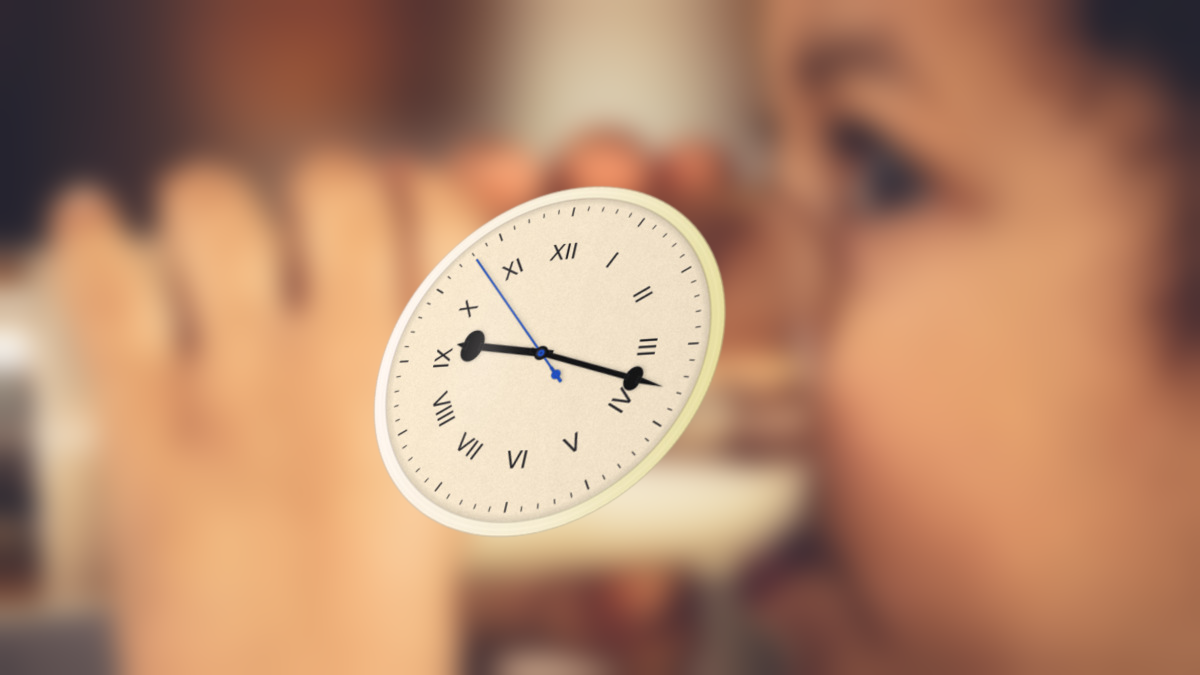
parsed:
**9:17:53**
